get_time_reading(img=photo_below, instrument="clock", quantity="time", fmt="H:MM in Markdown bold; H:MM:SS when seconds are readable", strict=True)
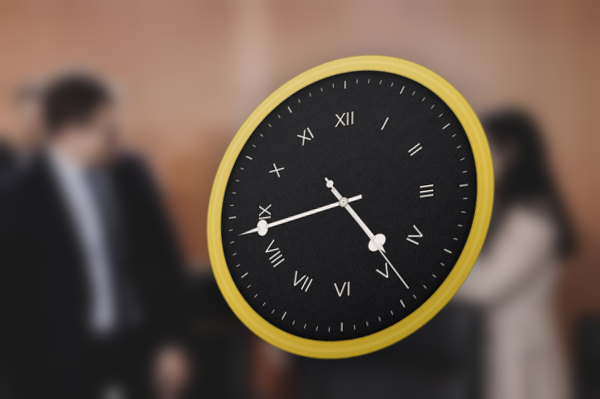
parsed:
**4:43:24**
